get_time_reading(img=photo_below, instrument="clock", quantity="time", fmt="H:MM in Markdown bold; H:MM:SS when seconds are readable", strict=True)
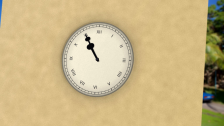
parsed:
**10:55**
